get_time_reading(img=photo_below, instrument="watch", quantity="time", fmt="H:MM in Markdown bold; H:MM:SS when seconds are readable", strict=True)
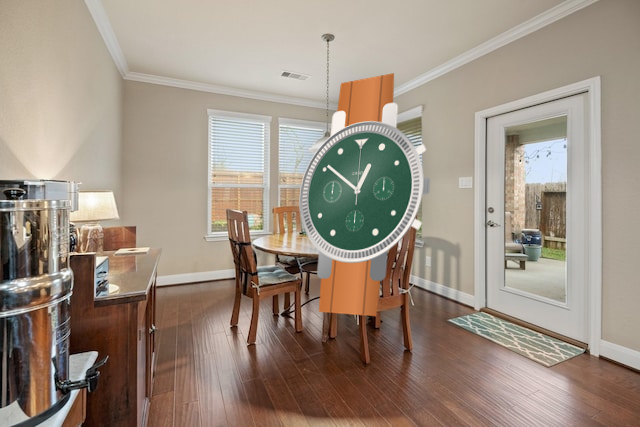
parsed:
**12:51**
